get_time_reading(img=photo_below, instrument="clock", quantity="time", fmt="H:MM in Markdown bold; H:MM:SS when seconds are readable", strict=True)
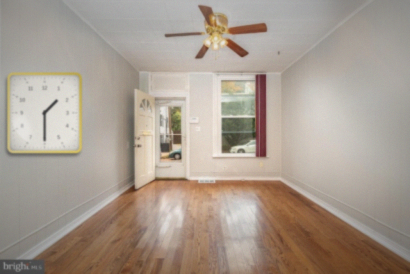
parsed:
**1:30**
